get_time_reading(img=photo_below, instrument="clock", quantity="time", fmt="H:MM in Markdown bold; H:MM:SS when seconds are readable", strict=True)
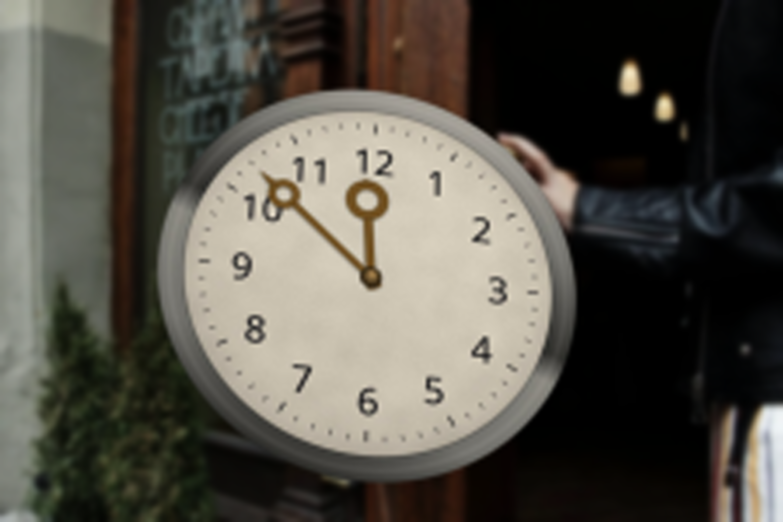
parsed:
**11:52**
